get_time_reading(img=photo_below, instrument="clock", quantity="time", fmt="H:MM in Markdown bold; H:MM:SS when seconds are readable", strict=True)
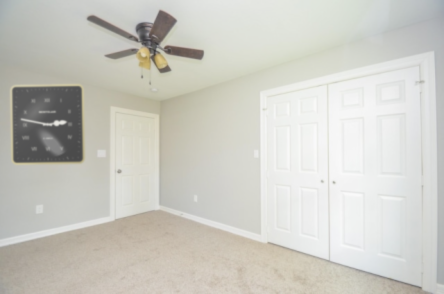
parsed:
**2:47**
